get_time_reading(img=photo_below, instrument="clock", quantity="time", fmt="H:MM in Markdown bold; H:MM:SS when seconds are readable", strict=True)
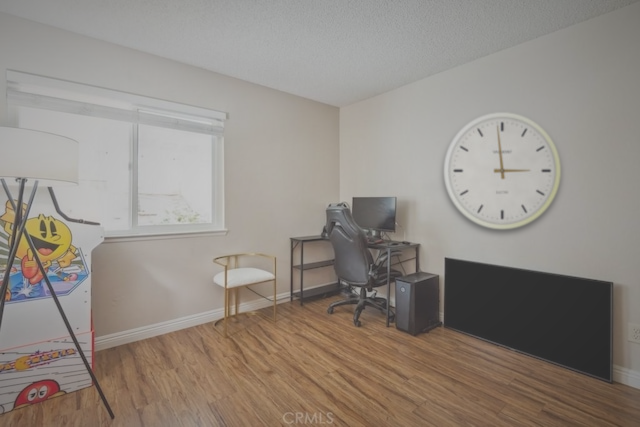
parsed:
**2:59**
